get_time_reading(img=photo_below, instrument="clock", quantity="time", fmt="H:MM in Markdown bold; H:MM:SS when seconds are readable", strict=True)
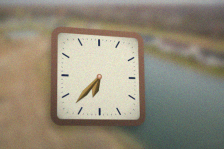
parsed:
**6:37**
